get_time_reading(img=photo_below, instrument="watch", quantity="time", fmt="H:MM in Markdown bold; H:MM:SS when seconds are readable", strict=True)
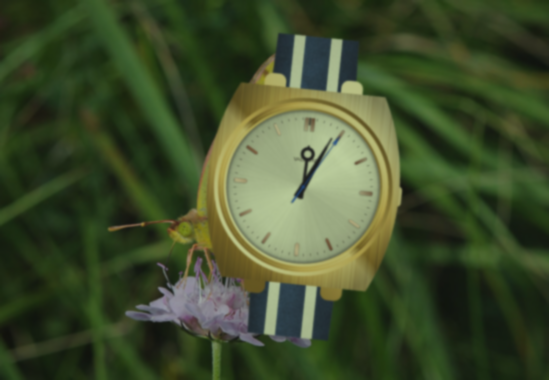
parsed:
**12:04:05**
